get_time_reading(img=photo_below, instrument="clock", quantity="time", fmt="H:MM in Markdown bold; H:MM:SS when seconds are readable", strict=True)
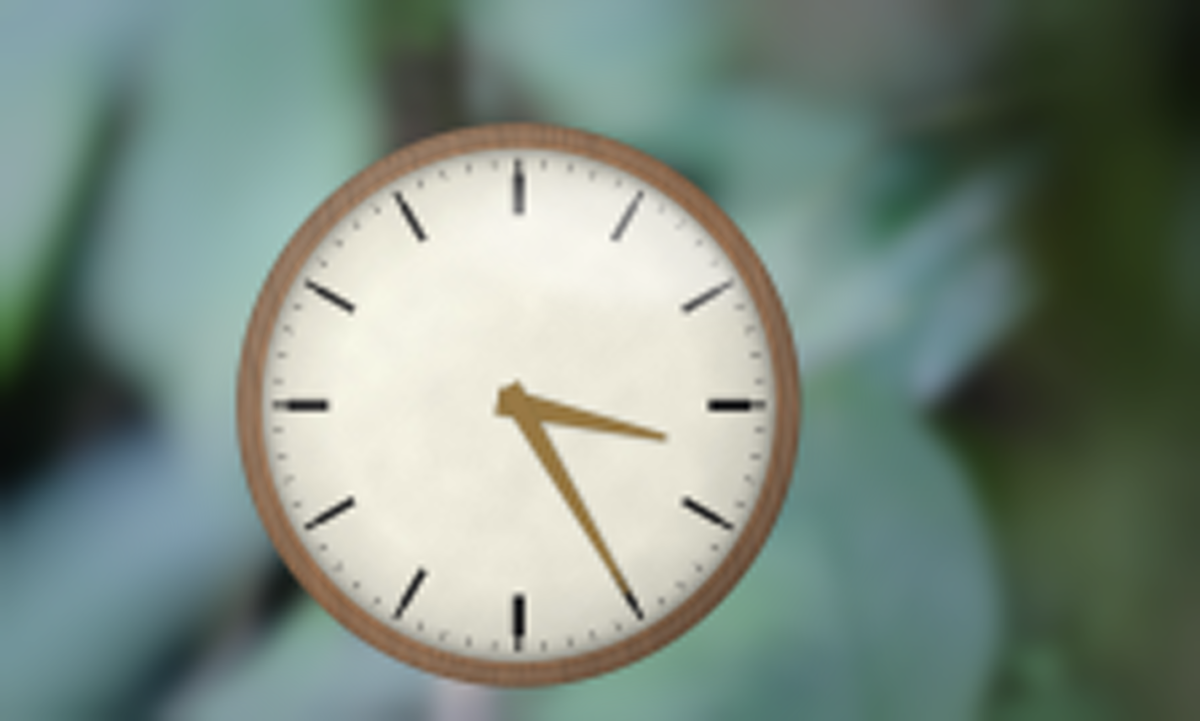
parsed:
**3:25**
